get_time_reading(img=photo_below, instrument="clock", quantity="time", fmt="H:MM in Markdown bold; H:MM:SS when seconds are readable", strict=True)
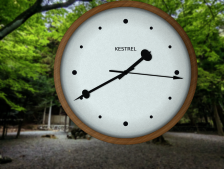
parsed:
**1:40:16**
